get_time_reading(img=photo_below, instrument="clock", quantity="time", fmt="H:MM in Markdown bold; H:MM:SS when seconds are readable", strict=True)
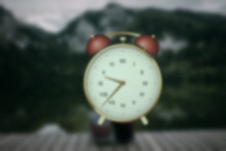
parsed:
**9:37**
